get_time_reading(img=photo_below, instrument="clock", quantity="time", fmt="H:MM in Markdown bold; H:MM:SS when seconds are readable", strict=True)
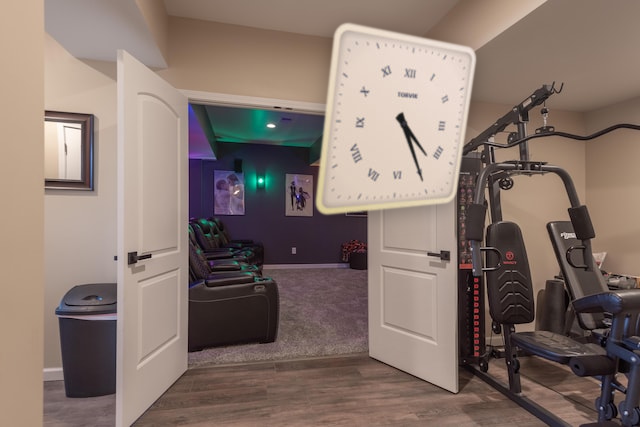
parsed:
**4:25**
